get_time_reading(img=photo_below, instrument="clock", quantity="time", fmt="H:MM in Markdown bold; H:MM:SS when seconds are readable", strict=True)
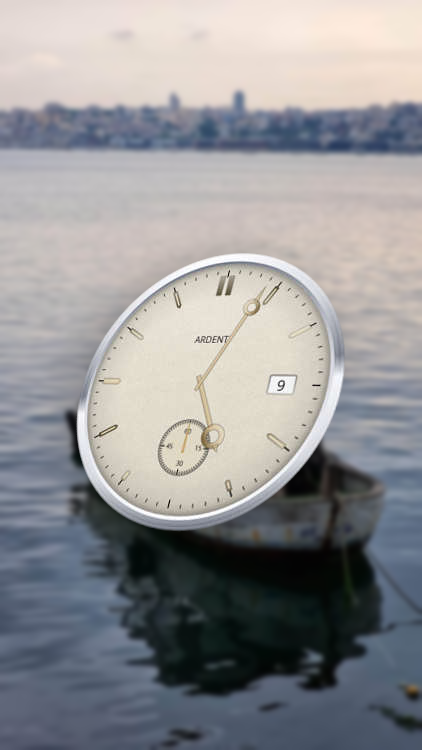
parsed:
**5:04**
